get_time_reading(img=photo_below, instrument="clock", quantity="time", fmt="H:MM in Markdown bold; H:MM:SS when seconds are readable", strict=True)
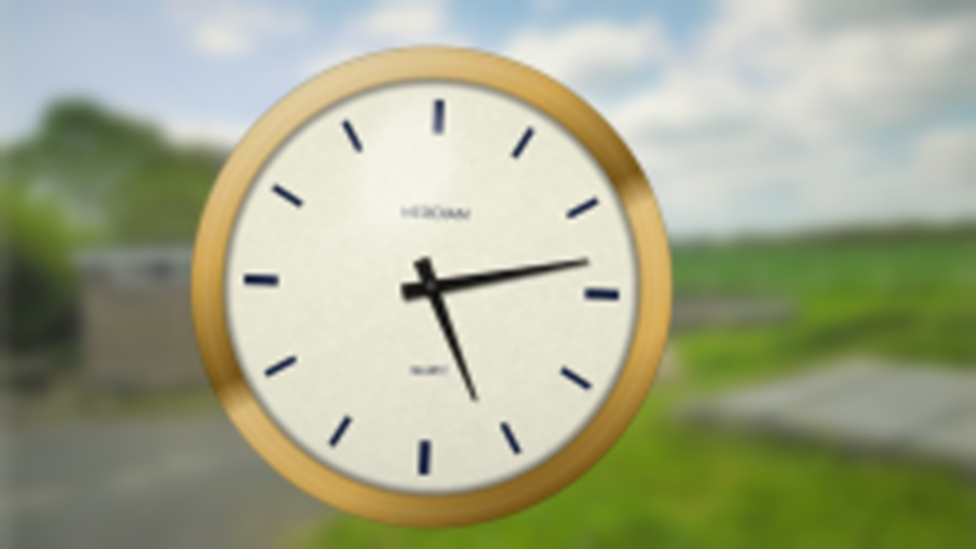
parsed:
**5:13**
